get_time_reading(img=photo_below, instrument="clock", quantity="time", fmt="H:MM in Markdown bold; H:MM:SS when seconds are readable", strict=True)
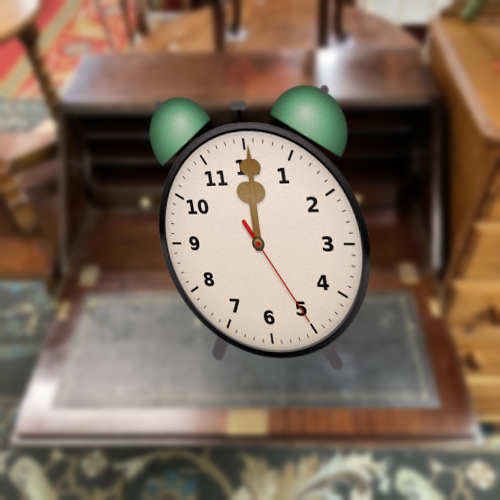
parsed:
**12:00:25**
